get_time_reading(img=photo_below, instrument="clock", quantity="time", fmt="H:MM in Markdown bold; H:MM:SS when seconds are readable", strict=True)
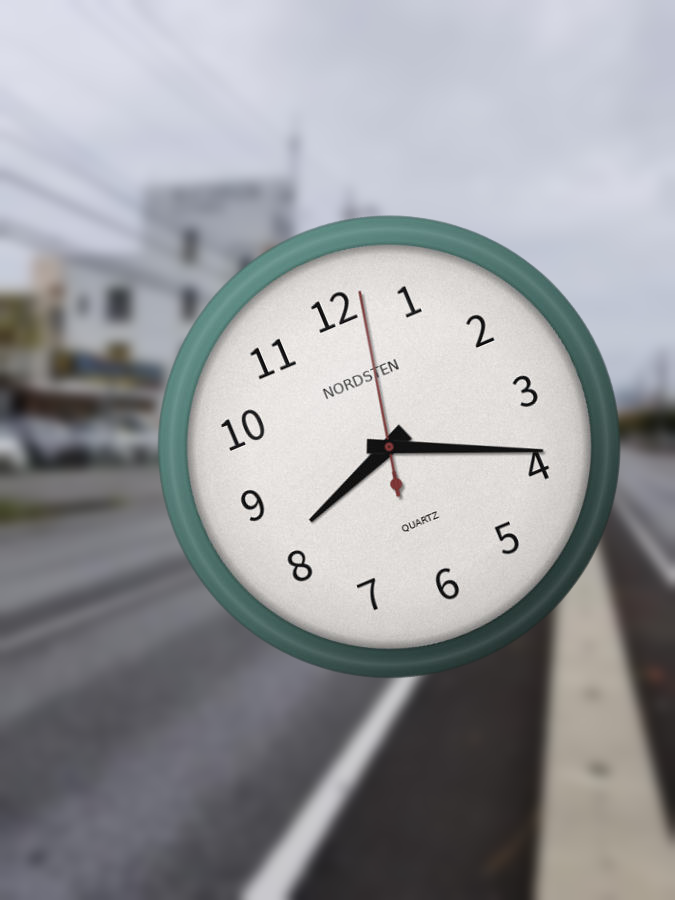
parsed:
**8:19:02**
